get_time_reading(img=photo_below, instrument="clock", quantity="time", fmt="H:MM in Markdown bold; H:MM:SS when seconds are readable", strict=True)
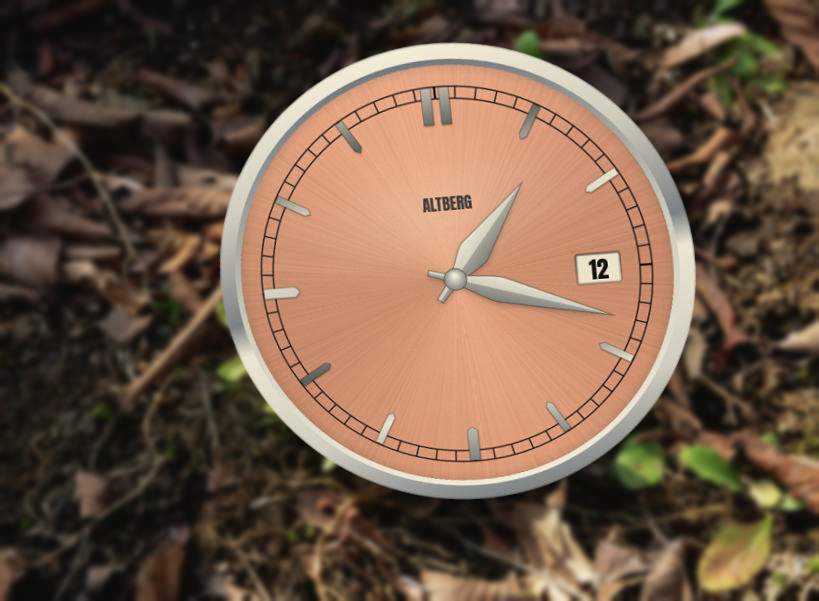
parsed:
**1:18**
